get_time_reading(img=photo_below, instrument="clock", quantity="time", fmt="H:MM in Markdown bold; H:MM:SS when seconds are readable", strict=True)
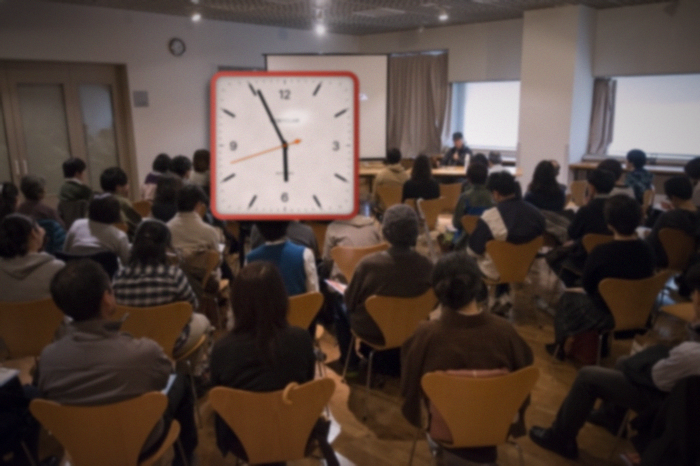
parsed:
**5:55:42**
